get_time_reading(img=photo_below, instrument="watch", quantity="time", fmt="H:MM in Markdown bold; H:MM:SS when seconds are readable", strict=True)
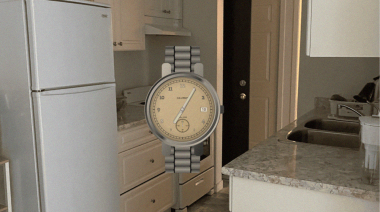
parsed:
**7:05**
